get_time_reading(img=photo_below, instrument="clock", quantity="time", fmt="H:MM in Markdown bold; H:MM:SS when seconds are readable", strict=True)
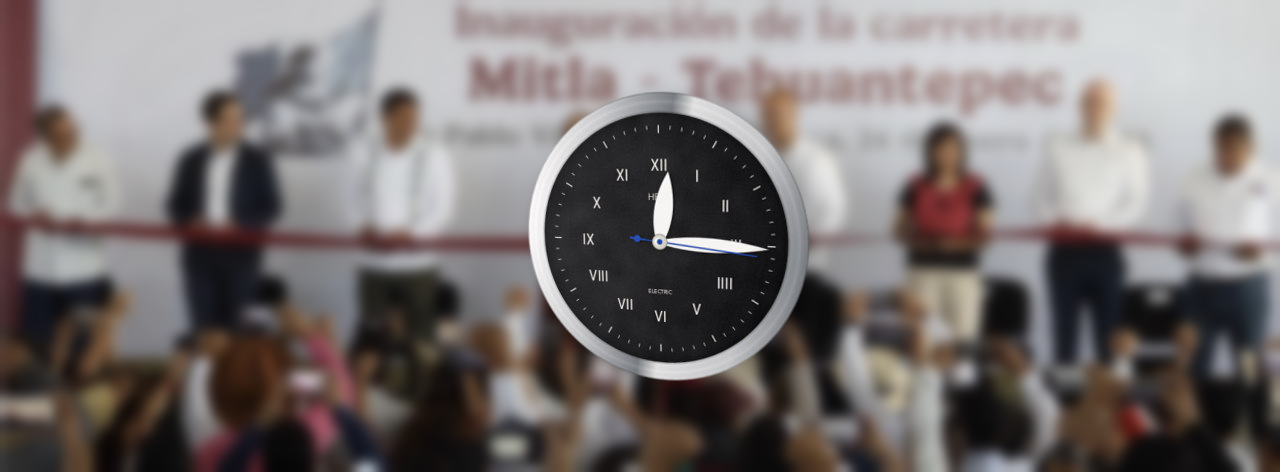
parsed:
**12:15:16**
